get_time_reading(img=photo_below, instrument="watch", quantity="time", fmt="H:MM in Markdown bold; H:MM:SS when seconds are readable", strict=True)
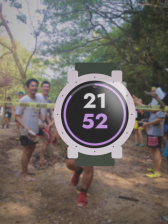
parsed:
**21:52**
